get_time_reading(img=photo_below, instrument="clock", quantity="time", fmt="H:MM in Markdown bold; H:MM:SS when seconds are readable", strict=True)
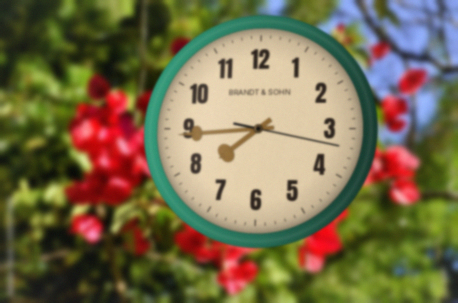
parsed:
**7:44:17**
